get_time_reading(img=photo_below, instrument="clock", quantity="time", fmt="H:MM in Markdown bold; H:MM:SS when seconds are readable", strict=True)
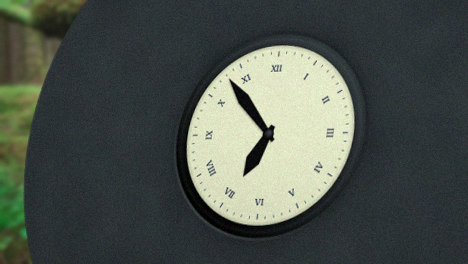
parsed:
**6:53**
